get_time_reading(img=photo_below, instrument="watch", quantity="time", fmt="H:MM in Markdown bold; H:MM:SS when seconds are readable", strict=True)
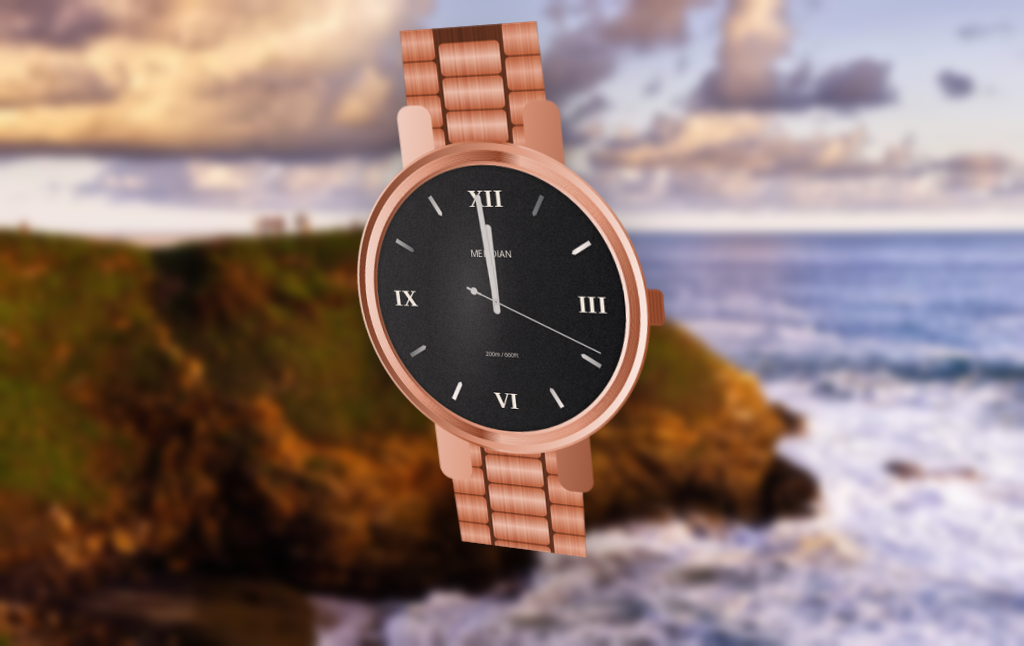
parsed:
**11:59:19**
